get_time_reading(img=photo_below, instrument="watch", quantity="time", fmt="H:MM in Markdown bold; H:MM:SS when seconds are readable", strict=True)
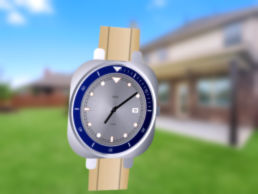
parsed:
**7:09**
